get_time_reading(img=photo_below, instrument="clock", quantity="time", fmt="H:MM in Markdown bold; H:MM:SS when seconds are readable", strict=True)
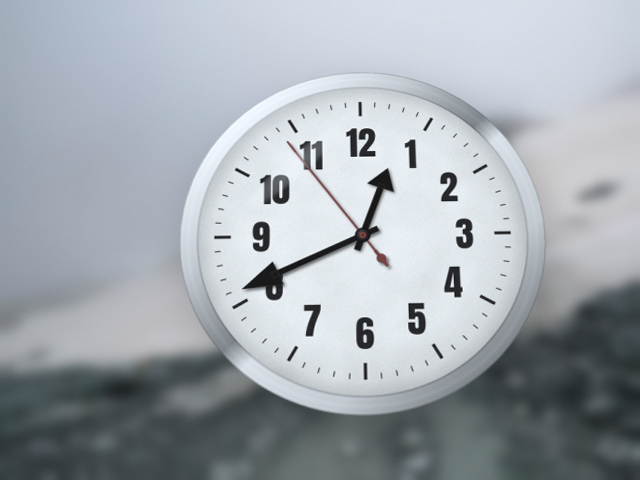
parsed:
**12:40:54**
